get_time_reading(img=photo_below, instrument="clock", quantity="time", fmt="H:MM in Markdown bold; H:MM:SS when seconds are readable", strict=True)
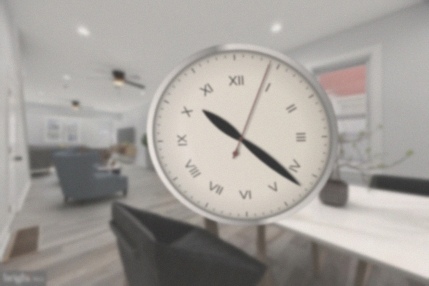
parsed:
**10:22:04**
